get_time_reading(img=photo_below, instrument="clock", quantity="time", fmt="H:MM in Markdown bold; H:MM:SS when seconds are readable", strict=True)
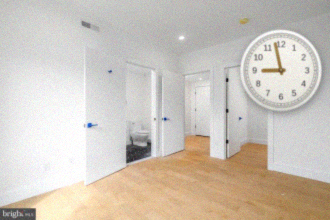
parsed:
**8:58**
